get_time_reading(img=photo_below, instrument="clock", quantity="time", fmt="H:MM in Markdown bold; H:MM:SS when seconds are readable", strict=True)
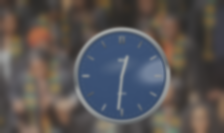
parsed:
**12:31**
